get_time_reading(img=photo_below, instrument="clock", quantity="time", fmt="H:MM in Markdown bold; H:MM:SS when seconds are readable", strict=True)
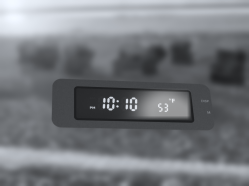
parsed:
**10:10**
